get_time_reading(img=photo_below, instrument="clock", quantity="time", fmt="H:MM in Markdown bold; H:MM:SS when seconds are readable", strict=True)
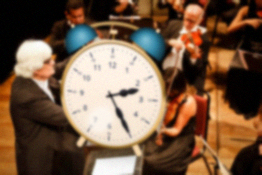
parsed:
**2:25**
